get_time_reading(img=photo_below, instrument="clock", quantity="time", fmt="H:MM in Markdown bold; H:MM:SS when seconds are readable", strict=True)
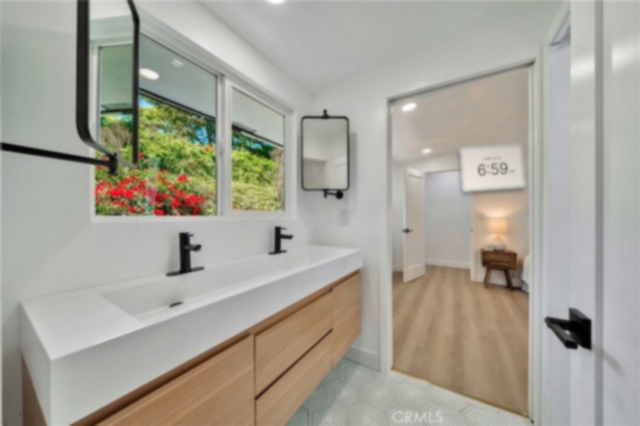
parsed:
**6:59**
